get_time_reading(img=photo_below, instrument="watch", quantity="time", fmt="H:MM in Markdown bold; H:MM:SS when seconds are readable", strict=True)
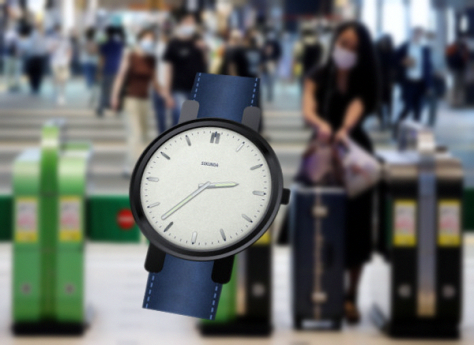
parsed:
**2:37**
